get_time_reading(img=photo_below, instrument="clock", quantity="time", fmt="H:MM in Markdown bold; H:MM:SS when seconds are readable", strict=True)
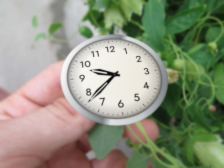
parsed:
**9:38**
